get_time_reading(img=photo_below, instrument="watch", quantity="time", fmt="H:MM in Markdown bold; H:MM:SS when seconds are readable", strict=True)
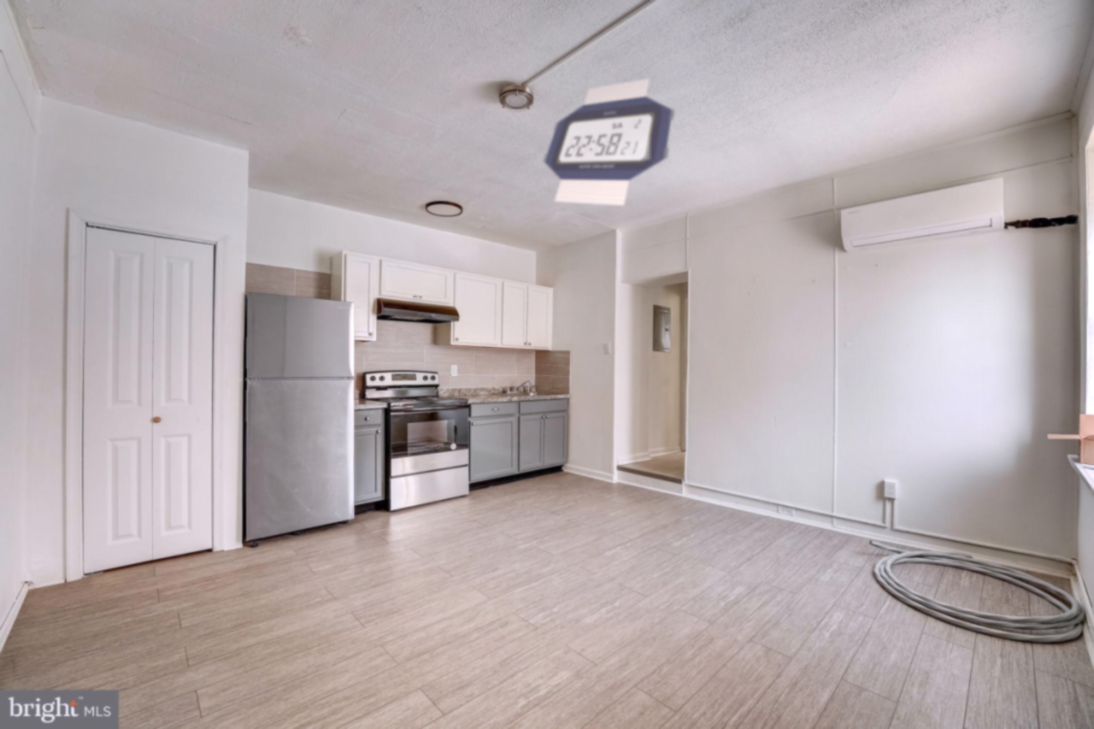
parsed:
**22:58:21**
